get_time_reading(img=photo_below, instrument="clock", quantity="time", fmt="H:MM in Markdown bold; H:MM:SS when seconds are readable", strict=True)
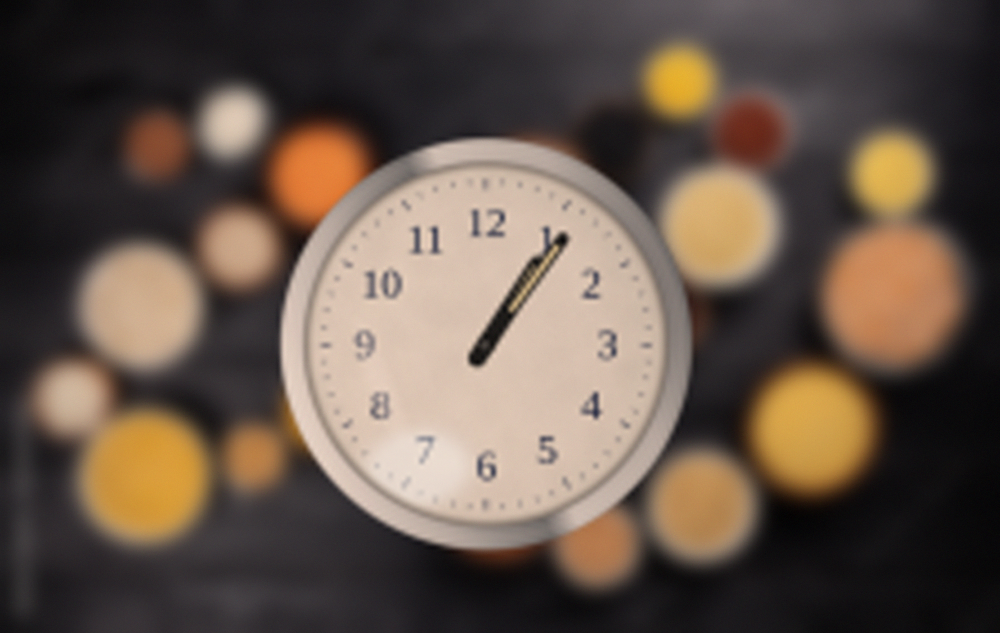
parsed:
**1:06**
